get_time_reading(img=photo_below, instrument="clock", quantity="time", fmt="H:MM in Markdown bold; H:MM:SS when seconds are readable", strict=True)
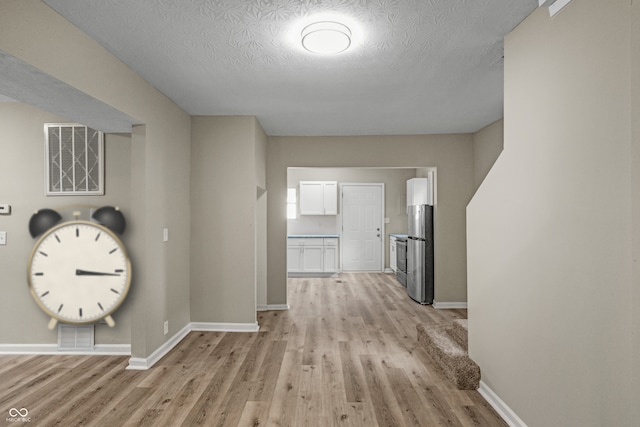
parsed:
**3:16**
